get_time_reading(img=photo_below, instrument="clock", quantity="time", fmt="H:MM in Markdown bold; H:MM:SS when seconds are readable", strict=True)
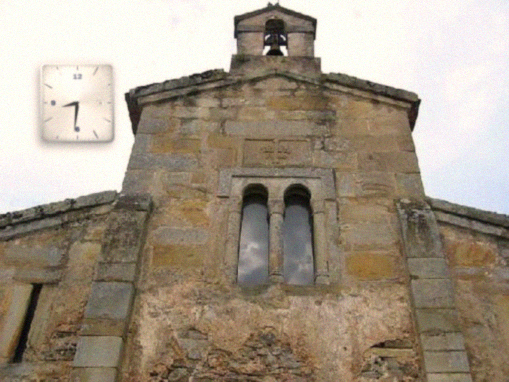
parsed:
**8:31**
